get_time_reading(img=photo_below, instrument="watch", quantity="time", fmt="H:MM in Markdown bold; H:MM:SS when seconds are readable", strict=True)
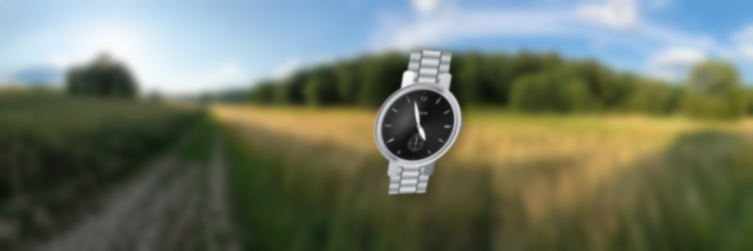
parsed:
**4:57**
